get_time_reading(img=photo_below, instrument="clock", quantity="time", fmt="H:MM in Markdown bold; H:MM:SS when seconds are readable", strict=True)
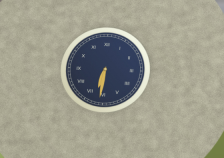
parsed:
**6:31**
